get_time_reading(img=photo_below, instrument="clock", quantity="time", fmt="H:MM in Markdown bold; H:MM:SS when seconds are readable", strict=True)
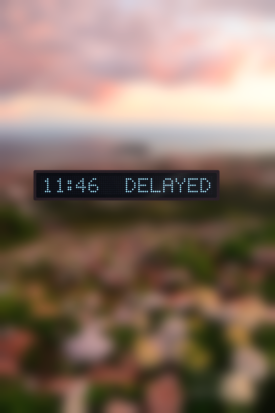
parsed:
**11:46**
